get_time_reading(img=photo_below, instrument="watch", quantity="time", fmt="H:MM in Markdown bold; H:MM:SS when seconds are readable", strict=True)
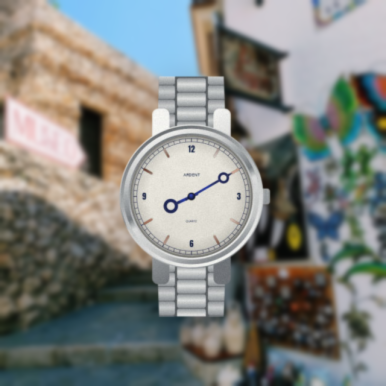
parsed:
**8:10**
